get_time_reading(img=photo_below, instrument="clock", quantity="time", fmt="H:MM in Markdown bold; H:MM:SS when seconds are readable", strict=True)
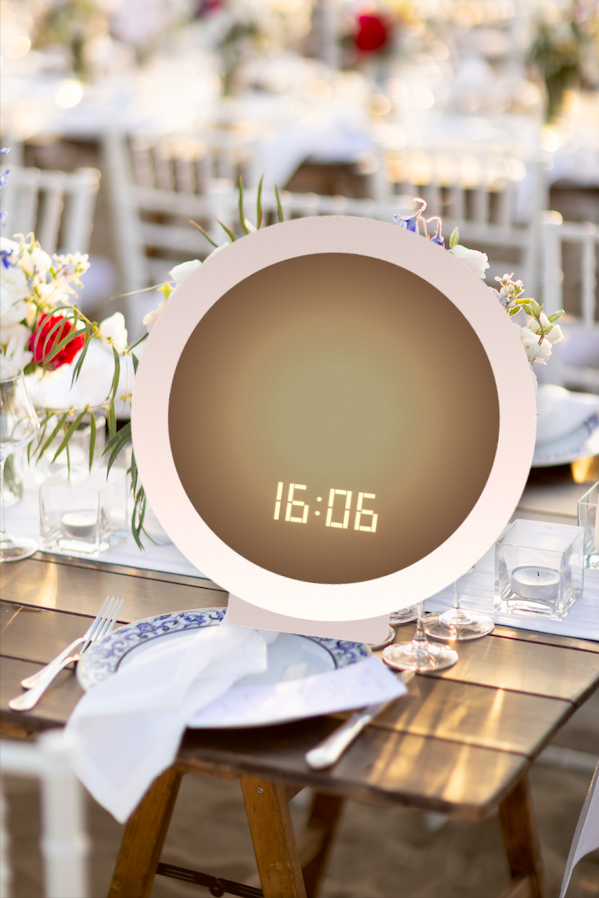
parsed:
**16:06**
